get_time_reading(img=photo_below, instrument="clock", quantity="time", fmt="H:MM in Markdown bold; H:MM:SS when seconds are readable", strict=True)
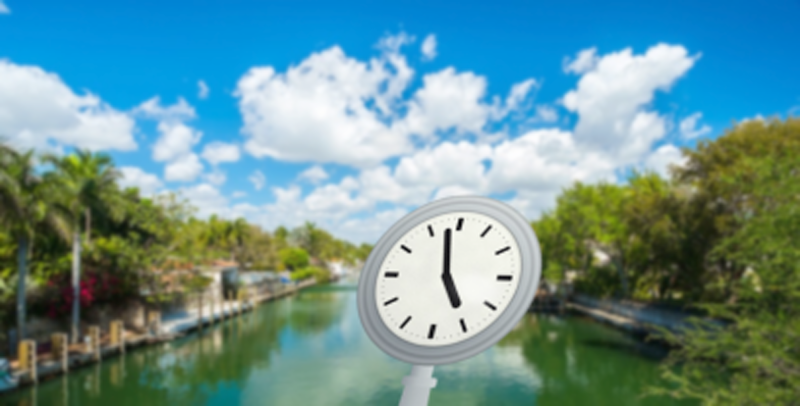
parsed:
**4:58**
